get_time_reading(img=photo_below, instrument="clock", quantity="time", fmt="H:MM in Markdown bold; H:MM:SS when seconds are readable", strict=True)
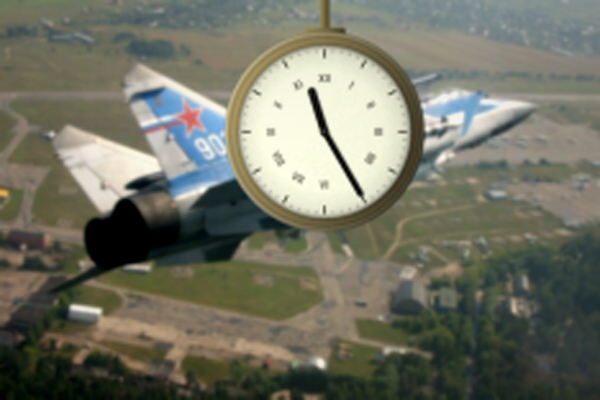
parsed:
**11:25**
